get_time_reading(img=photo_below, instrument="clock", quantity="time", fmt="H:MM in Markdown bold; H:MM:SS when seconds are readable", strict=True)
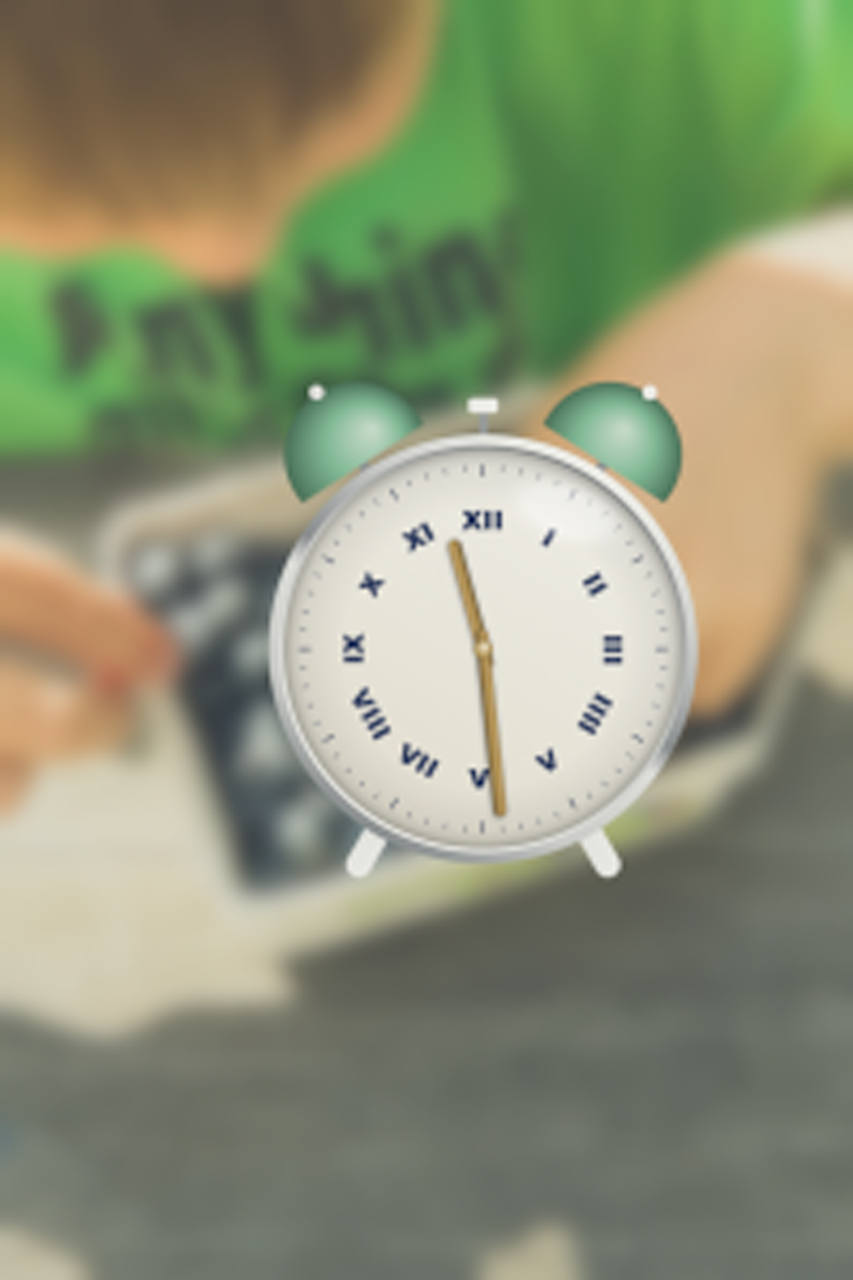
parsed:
**11:29**
